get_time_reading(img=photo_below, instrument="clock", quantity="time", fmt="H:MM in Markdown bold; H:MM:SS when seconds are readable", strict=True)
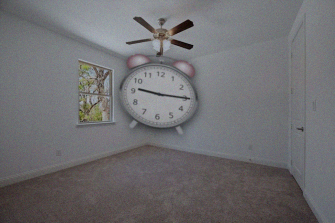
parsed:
**9:15**
